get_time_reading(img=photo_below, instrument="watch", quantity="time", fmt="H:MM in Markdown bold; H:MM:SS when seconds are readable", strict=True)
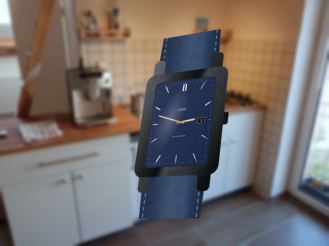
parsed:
**2:48**
